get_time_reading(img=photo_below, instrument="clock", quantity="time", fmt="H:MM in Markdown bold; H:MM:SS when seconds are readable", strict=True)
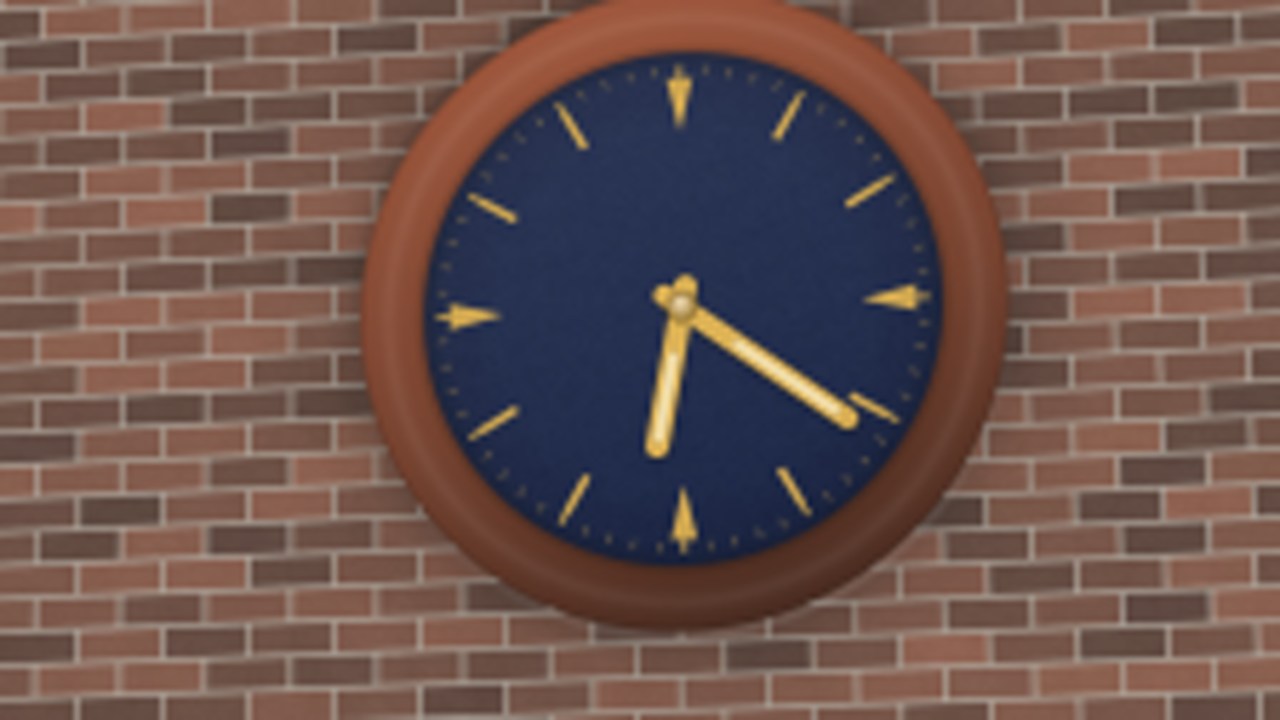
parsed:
**6:21**
